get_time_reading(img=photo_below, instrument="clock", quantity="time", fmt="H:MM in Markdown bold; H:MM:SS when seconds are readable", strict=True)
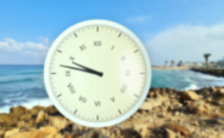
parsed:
**9:47**
